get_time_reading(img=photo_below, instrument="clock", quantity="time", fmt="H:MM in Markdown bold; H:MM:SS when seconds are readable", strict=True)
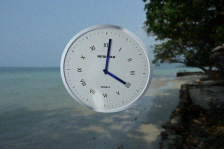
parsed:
**4:01**
